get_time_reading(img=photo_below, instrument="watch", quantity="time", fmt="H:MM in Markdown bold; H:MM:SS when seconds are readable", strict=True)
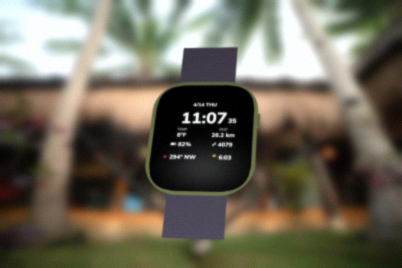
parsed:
**11:07**
